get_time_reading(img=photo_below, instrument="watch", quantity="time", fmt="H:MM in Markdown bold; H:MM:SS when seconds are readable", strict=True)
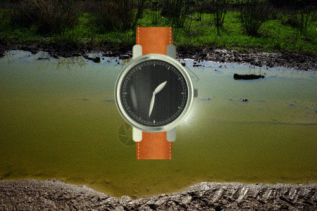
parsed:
**1:32**
